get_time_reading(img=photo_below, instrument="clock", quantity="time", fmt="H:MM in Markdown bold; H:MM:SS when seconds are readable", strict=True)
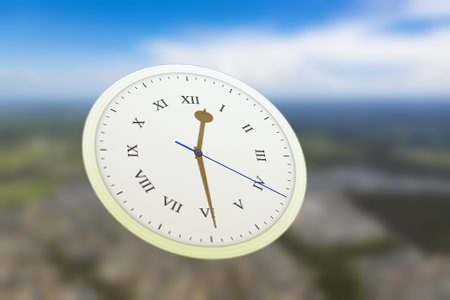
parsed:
**12:29:20**
